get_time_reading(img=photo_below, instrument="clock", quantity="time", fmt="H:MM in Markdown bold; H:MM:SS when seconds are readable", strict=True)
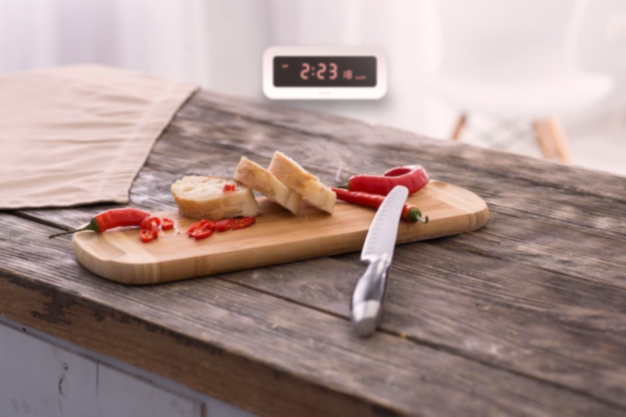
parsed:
**2:23**
